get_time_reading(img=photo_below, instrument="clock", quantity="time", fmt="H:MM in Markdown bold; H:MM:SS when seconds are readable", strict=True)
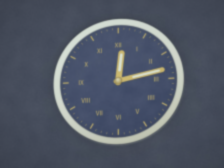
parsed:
**12:13**
